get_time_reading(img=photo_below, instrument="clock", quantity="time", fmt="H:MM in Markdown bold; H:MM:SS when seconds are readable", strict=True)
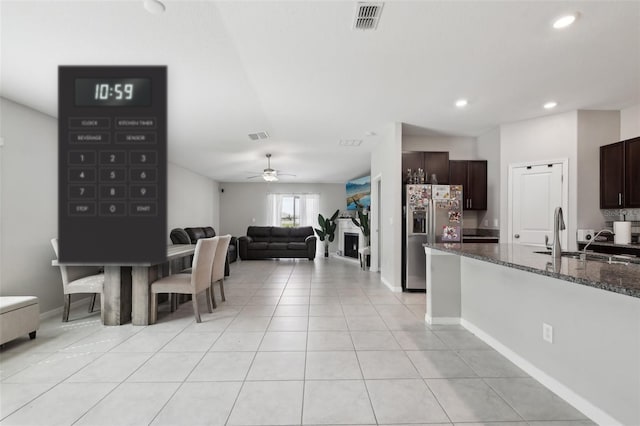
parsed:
**10:59**
